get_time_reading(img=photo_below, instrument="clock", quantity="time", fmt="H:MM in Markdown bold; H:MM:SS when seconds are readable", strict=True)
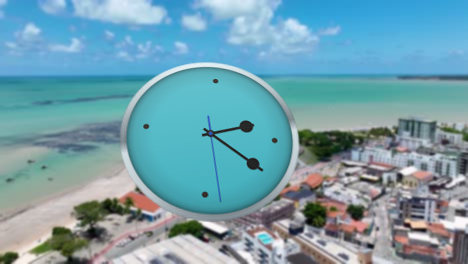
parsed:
**2:20:28**
